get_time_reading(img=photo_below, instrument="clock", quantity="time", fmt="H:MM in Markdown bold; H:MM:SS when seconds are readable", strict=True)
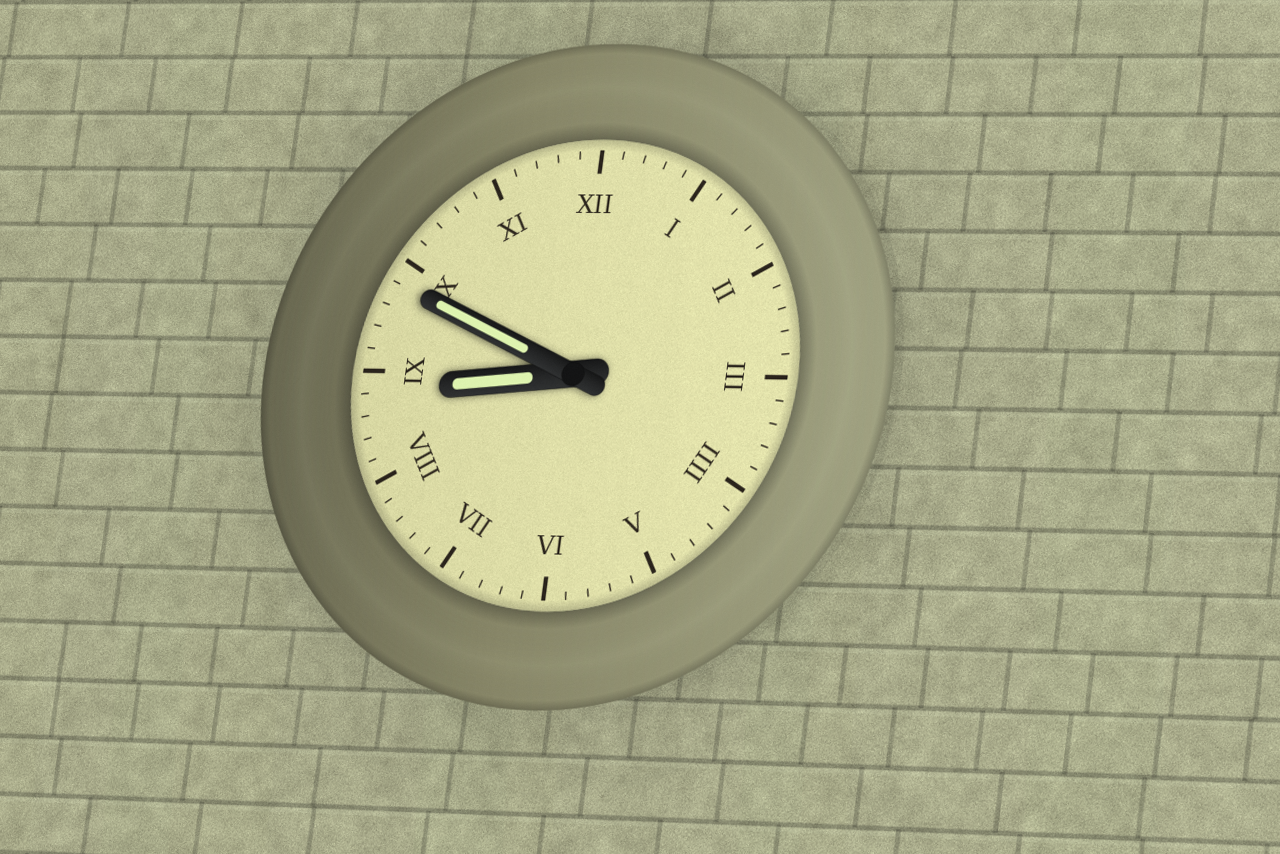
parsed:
**8:49**
